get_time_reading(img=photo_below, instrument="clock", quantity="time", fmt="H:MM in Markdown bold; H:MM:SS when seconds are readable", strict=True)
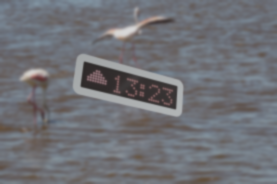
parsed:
**13:23**
